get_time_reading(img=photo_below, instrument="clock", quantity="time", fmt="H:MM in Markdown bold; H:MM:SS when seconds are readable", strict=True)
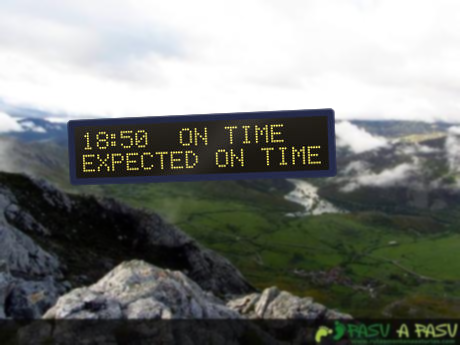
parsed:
**18:50**
